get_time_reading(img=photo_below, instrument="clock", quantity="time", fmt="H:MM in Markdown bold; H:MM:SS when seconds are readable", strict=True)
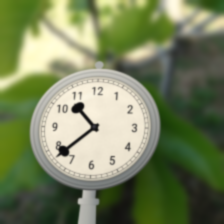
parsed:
**10:38**
